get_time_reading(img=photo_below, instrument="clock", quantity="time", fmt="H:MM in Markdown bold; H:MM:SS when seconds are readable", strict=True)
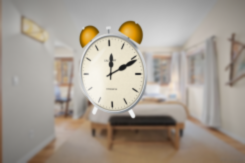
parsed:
**12:11**
